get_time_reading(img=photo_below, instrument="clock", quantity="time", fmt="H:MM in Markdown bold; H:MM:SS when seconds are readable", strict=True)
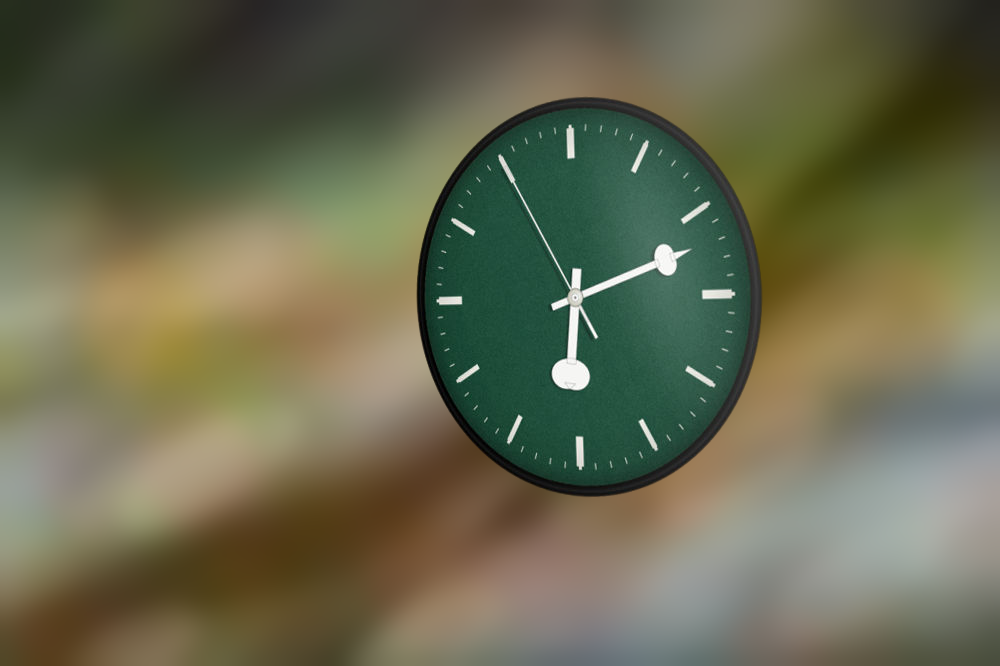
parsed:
**6:11:55**
